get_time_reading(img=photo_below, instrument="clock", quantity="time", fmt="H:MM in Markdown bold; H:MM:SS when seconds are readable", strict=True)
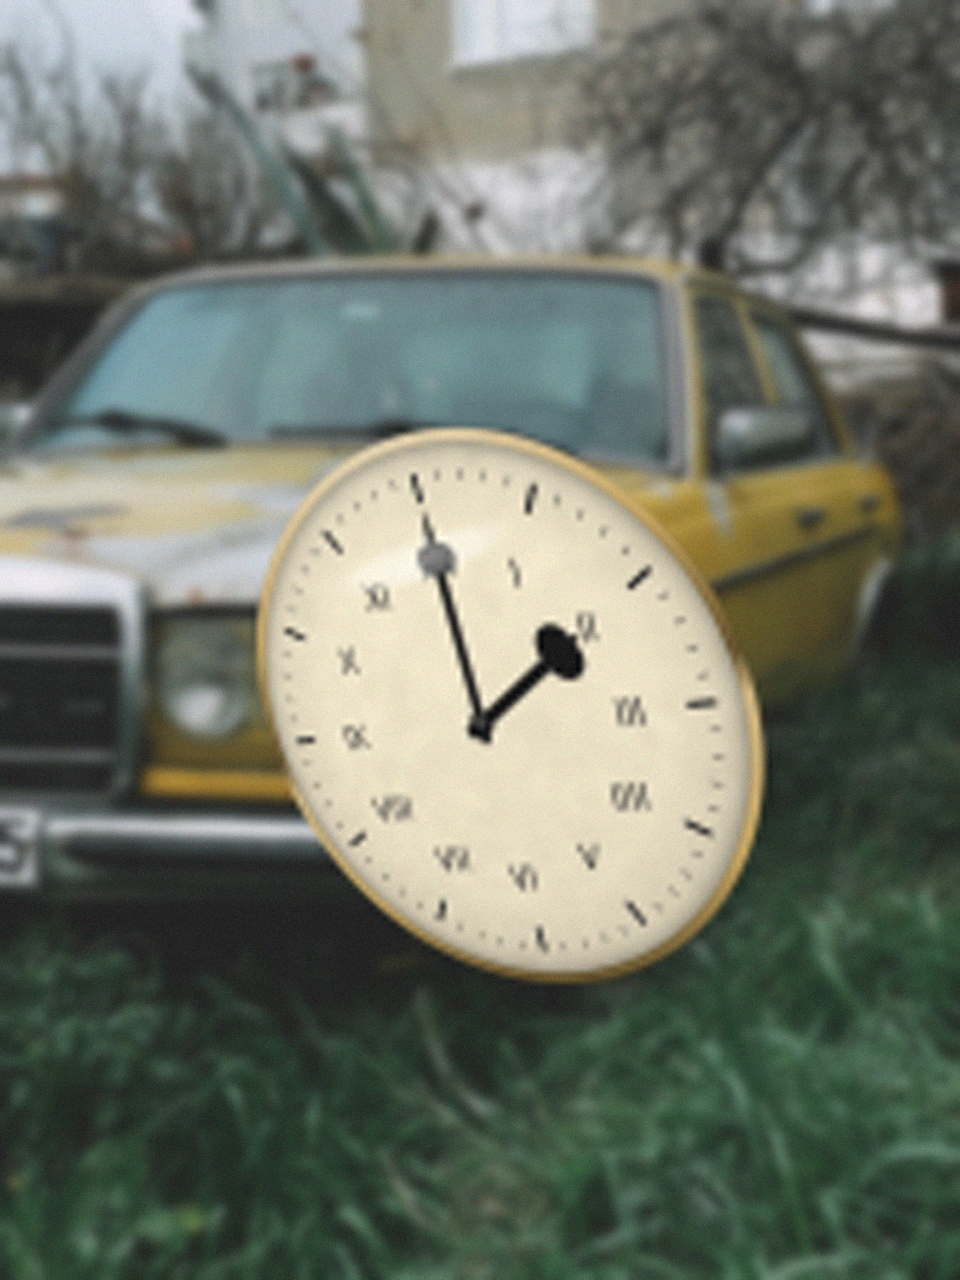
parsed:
**2:00**
